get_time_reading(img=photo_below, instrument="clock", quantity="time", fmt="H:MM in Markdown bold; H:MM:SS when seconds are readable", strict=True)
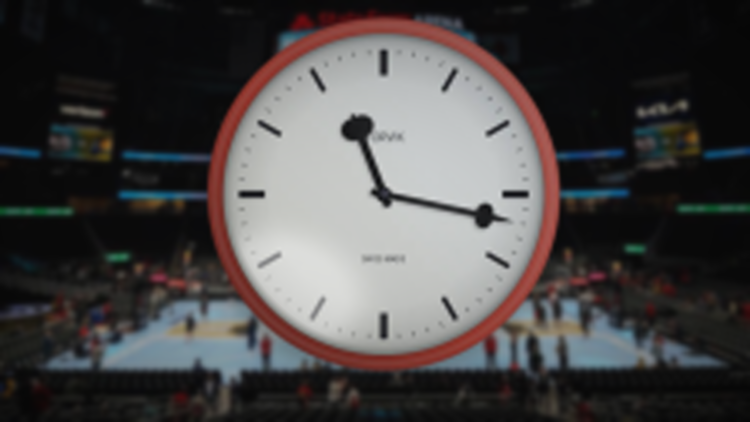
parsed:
**11:17**
